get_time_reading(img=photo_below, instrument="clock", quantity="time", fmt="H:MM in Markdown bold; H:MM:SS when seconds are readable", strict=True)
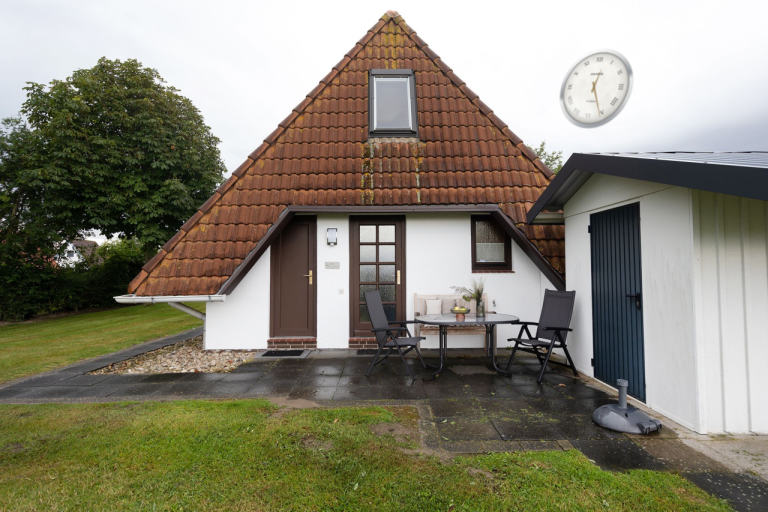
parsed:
**12:26**
